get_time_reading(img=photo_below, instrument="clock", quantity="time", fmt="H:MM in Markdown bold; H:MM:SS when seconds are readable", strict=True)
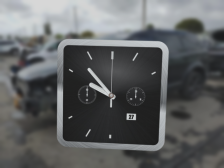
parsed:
**9:53**
